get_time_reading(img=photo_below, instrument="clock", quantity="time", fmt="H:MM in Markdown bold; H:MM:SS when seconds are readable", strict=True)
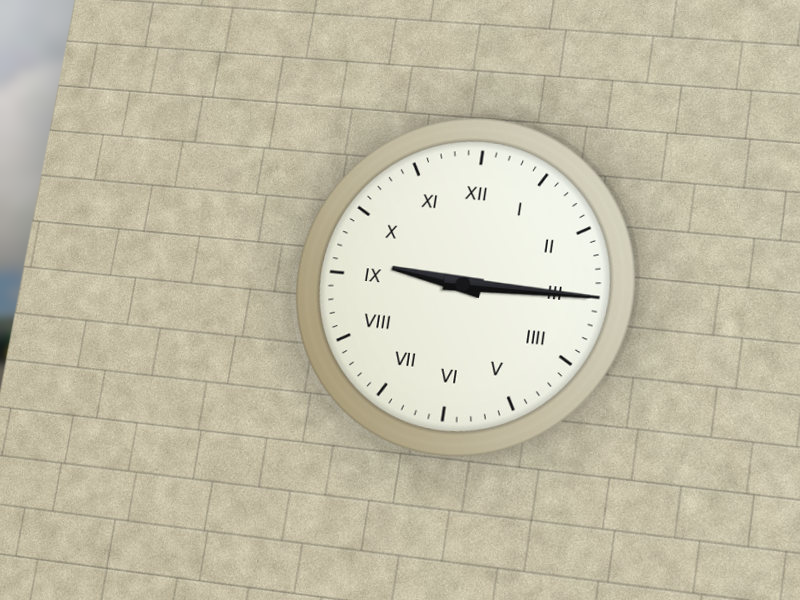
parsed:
**9:15**
